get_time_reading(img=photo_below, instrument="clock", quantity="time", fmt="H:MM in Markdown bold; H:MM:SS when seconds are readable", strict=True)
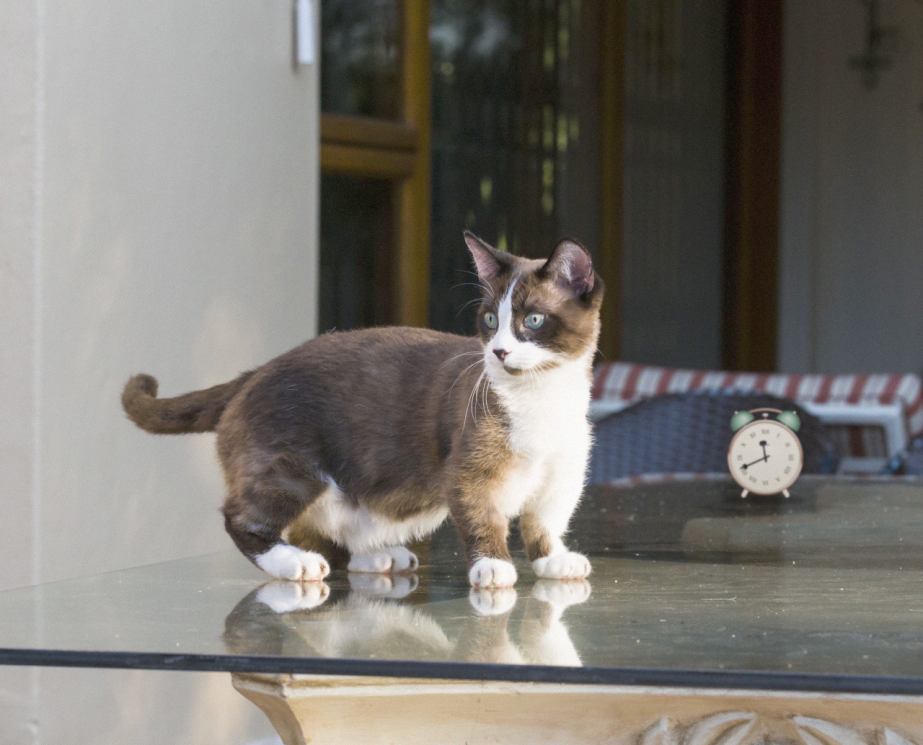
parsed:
**11:41**
